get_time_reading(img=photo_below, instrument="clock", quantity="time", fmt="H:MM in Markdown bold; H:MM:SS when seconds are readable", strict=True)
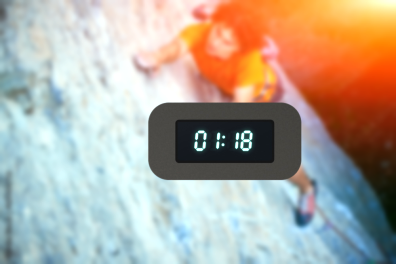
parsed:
**1:18**
